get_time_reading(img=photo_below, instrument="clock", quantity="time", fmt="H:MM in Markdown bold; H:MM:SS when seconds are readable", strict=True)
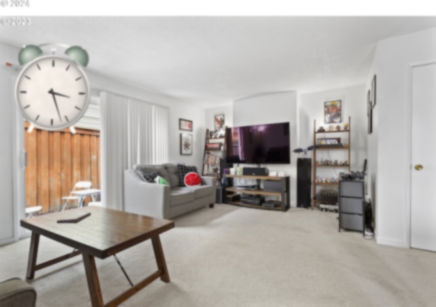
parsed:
**3:27**
